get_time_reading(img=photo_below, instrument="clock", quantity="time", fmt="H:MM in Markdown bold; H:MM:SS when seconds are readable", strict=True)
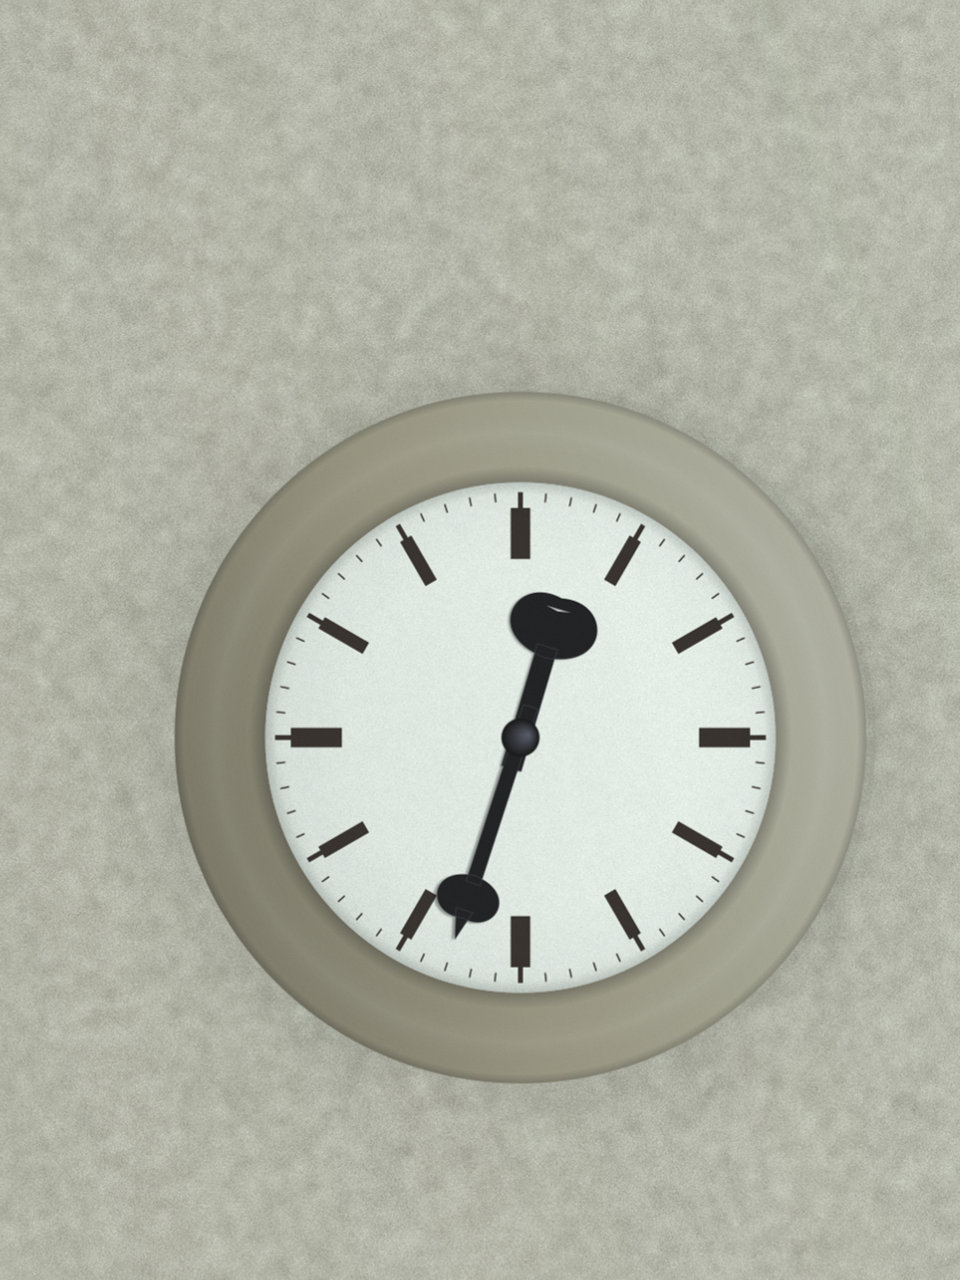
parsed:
**12:33**
